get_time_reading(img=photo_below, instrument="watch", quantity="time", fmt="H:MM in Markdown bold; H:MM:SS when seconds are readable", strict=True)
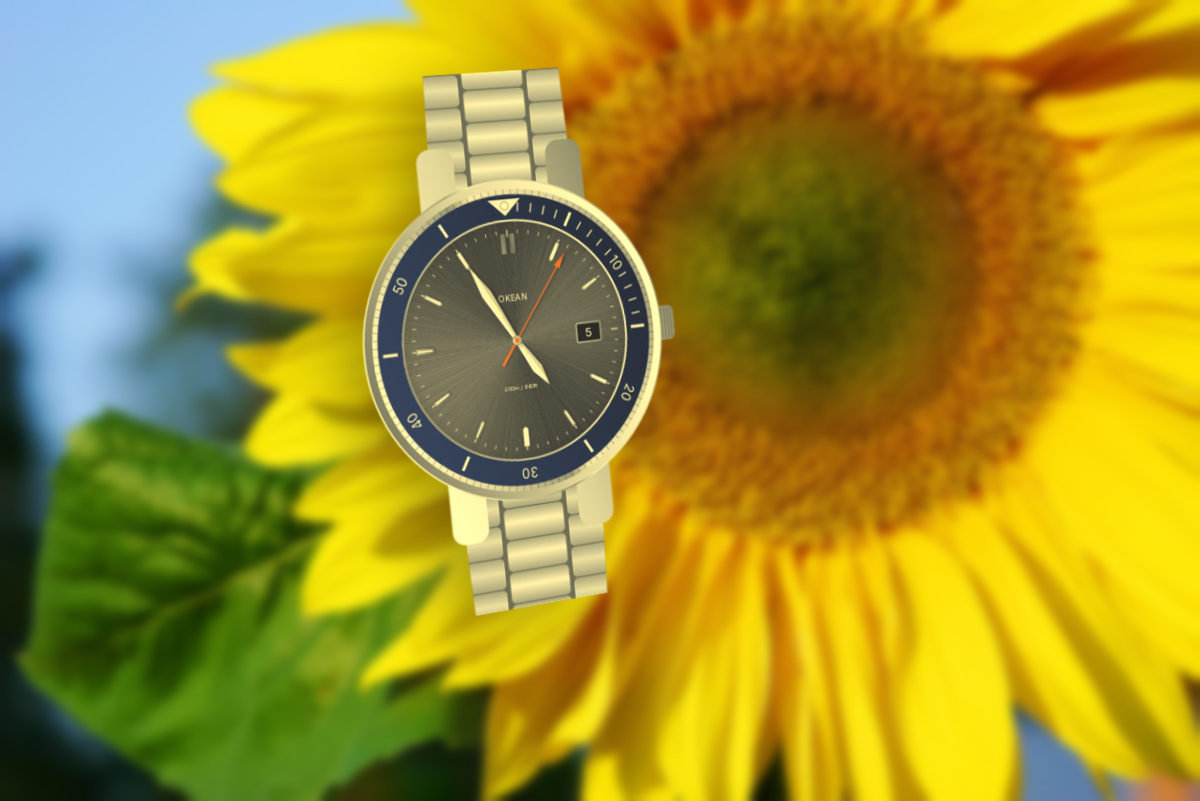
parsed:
**4:55:06**
